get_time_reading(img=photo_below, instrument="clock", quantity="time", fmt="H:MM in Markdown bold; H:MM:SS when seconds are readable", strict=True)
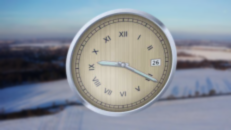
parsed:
**9:20**
